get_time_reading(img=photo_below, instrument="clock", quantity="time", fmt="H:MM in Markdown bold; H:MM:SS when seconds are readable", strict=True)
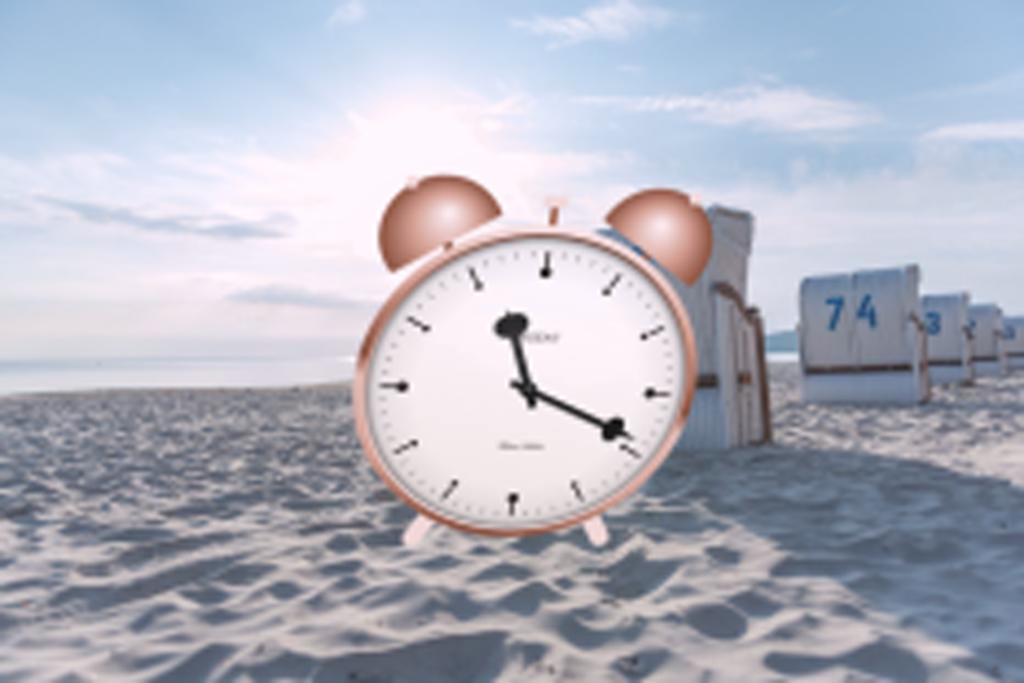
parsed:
**11:19**
